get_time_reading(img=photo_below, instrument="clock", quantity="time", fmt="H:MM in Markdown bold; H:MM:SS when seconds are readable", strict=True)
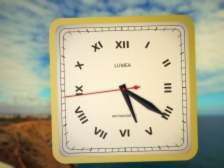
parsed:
**5:20:44**
